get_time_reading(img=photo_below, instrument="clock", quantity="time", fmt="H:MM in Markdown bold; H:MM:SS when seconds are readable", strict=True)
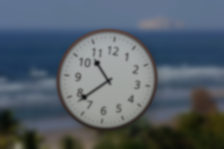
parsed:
**10:38**
